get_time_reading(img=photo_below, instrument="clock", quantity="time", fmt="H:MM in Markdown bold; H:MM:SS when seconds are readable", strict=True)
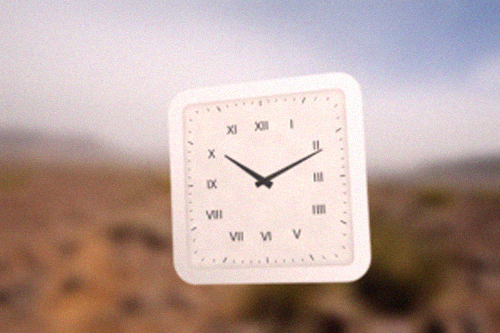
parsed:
**10:11**
